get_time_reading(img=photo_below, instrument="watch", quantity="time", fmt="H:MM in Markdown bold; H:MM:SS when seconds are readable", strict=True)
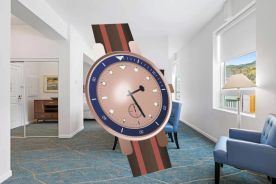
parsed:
**2:27**
